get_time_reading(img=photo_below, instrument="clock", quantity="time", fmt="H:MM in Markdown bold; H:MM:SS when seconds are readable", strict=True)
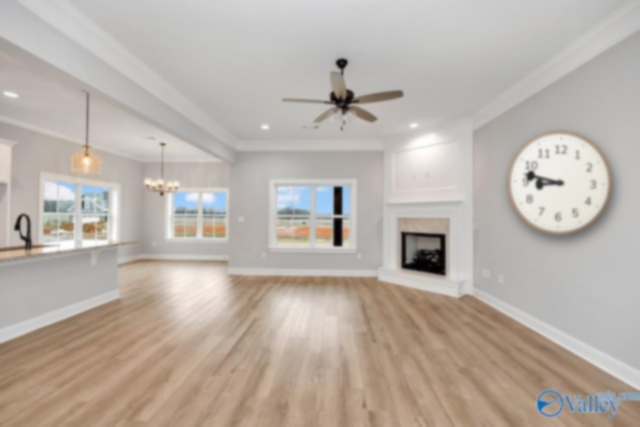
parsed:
**8:47**
